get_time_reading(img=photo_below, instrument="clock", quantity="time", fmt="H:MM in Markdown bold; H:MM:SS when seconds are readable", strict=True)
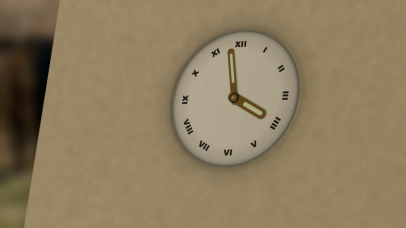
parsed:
**3:58**
